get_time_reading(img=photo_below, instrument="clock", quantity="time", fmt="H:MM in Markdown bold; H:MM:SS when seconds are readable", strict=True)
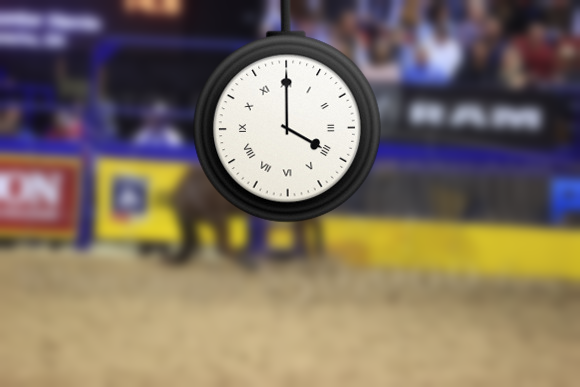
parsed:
**4:00**
